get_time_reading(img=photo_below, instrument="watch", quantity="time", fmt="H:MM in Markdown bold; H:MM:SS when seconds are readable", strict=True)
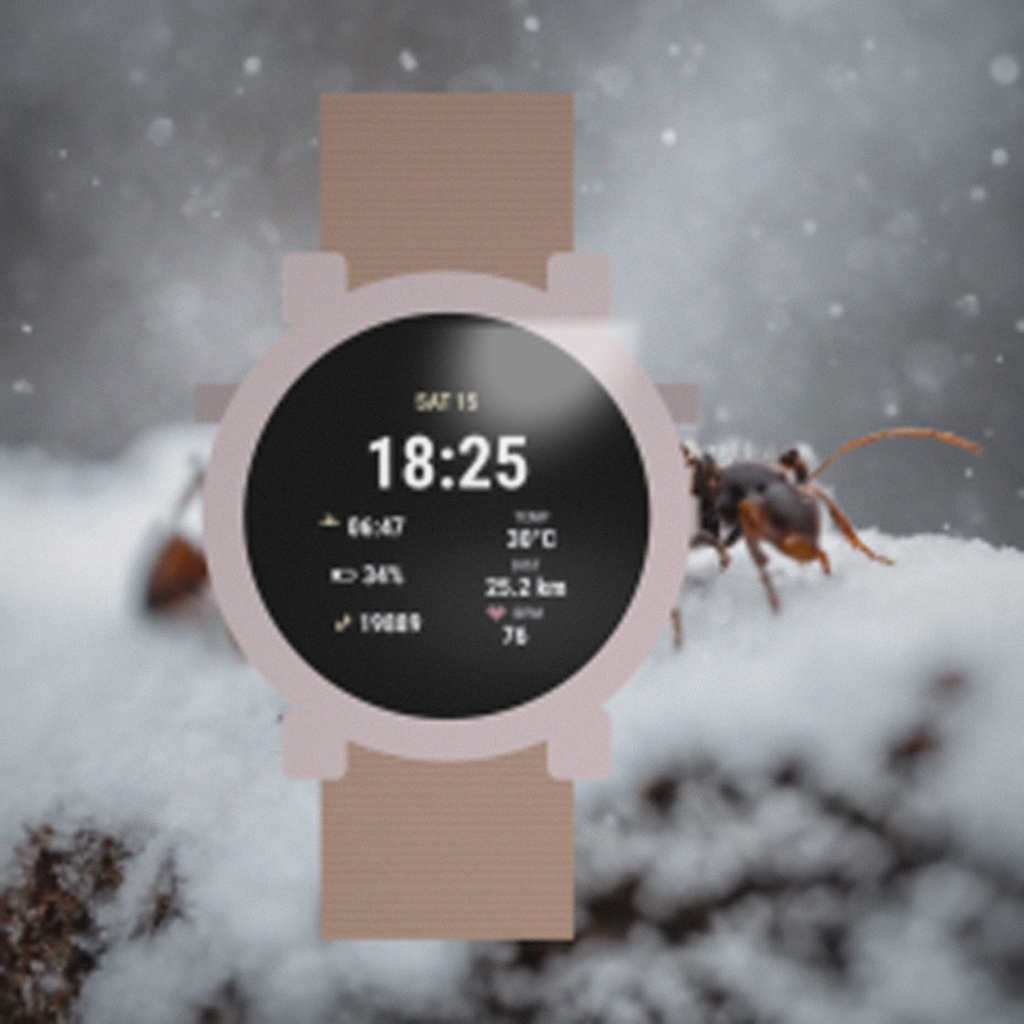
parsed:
**18:25**
